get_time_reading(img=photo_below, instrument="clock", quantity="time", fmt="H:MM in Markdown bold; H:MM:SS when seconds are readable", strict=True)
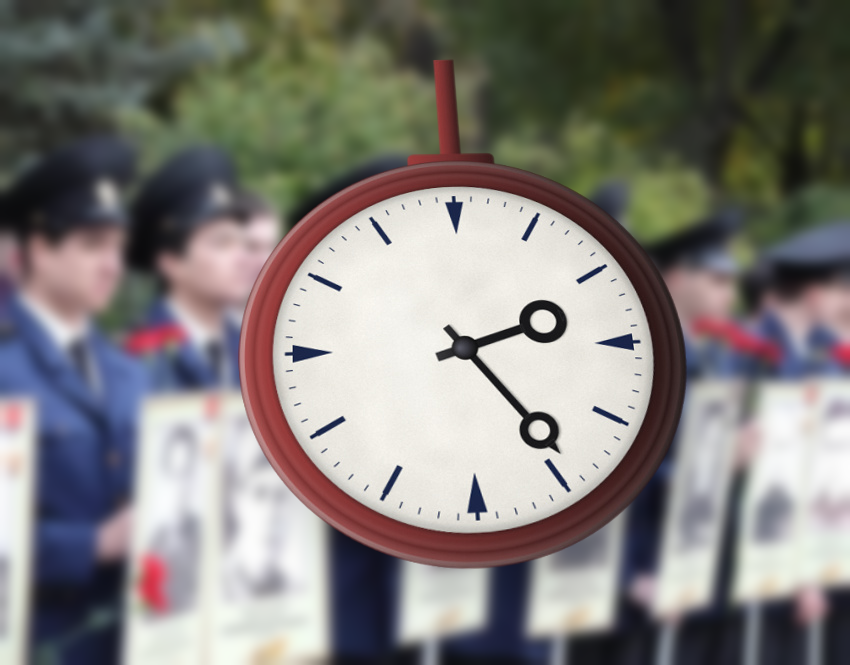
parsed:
**2:24**
